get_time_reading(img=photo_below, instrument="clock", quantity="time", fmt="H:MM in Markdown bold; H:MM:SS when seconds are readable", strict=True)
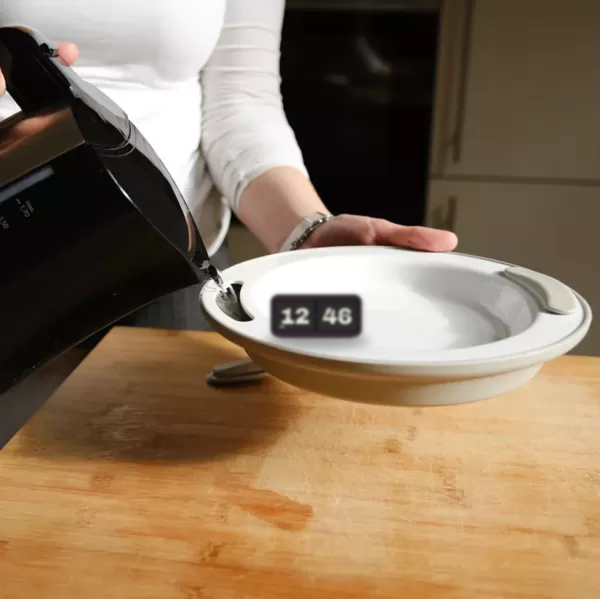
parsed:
**12:46**
